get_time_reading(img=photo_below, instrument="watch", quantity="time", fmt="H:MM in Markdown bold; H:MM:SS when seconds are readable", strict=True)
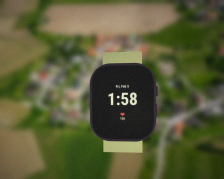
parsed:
**1:58**
